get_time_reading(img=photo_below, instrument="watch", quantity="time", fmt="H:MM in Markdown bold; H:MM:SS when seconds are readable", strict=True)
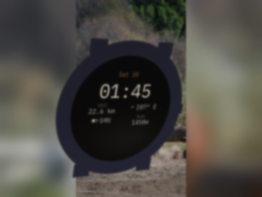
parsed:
**1:45**
